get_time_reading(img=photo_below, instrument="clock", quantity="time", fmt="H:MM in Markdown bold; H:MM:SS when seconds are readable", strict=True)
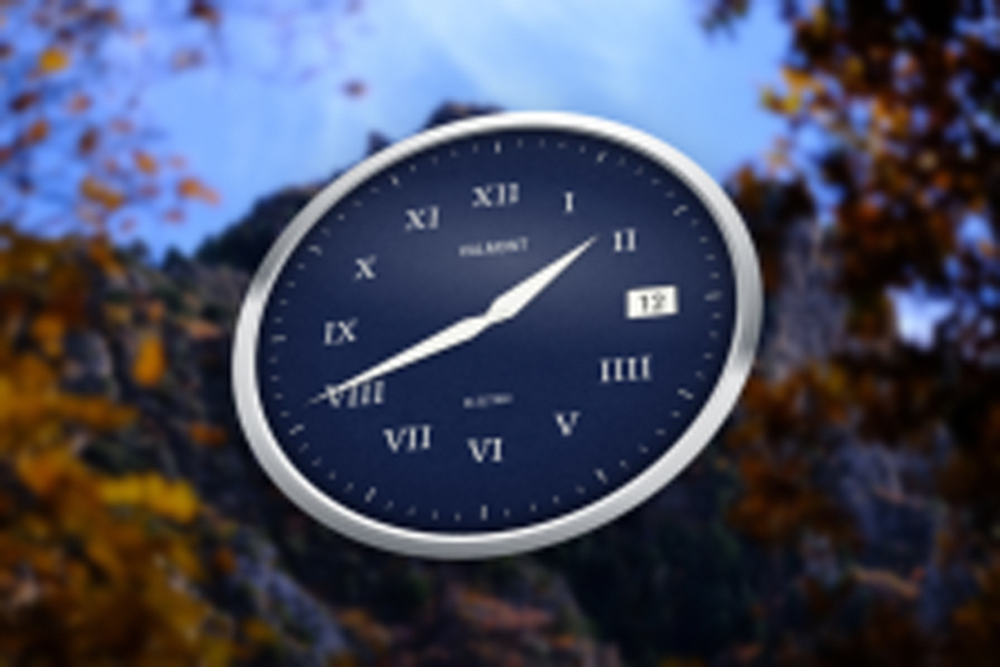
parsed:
**1:41**
